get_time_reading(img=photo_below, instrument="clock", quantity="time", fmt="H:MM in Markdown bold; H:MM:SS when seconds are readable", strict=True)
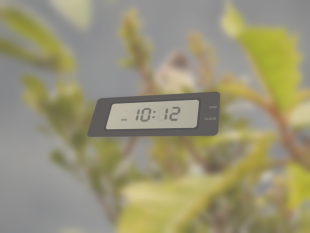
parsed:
**10:12**
